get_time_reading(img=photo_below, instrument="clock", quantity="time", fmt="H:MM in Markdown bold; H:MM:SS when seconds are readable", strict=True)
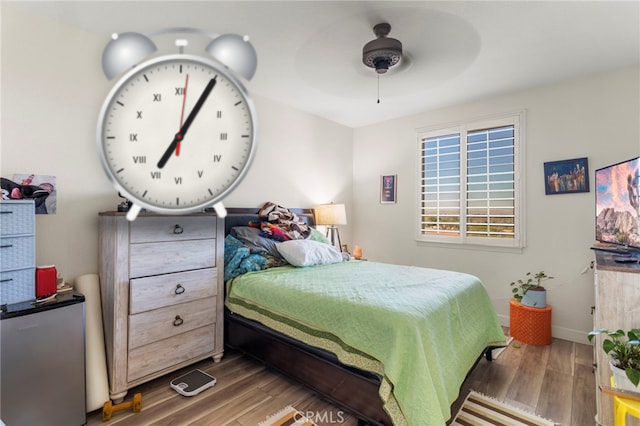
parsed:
**7:05:01**
